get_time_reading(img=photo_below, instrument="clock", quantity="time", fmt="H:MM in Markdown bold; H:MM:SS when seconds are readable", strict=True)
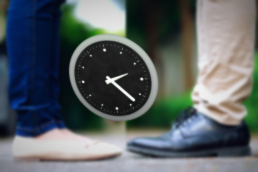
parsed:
**2:23**
